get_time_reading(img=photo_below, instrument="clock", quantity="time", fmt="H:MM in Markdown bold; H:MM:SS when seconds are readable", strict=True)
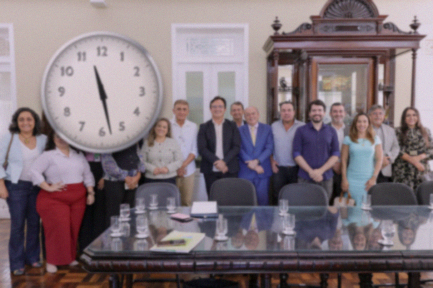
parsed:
**11:28**
